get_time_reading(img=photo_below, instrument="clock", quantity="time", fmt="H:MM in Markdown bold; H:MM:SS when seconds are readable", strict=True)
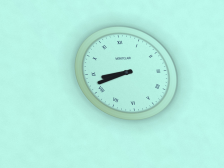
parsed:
**8:42**
